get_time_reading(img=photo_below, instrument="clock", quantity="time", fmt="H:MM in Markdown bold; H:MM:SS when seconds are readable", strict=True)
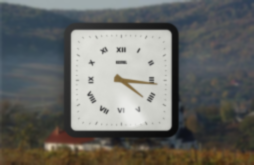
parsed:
**4:16**
